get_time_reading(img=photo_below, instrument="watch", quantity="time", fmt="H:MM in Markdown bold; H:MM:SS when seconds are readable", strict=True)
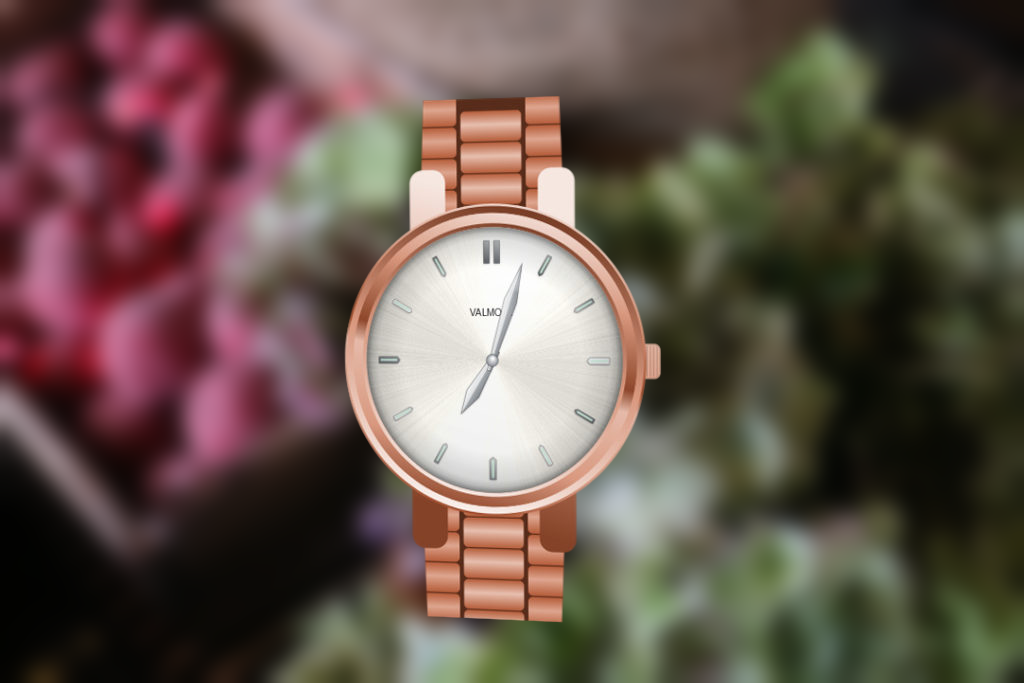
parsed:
**7:03**
